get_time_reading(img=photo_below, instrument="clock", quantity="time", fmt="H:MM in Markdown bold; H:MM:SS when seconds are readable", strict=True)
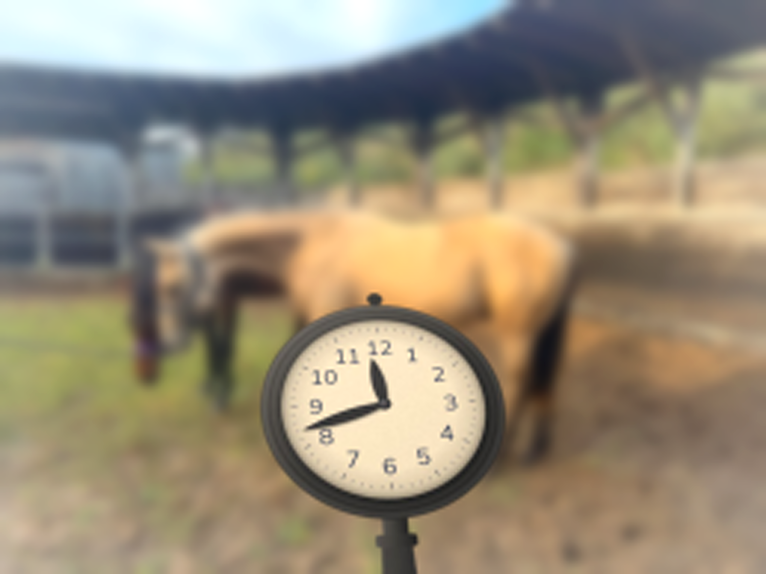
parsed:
**11:42**
